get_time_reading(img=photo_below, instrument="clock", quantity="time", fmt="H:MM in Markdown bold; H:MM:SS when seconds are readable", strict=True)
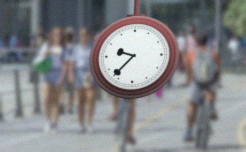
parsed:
**9:37**
